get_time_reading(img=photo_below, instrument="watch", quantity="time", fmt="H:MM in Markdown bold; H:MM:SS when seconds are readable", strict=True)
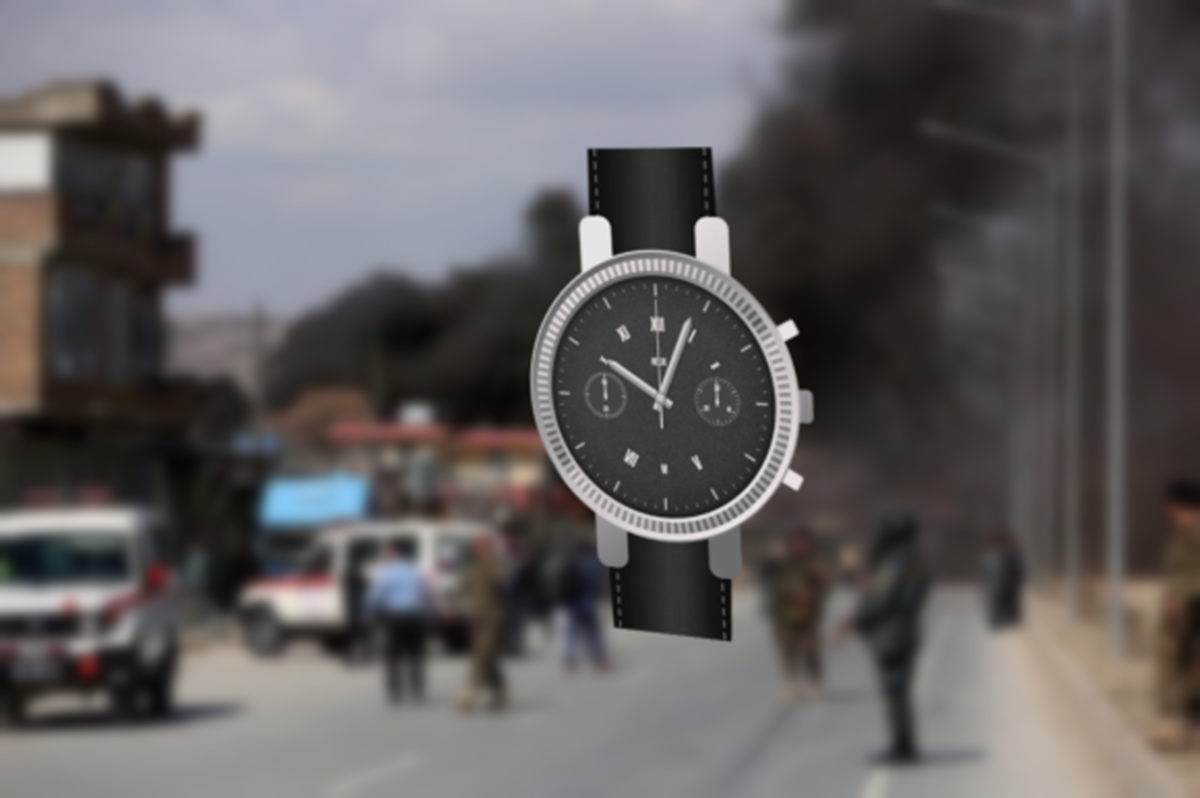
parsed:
**10:04**
